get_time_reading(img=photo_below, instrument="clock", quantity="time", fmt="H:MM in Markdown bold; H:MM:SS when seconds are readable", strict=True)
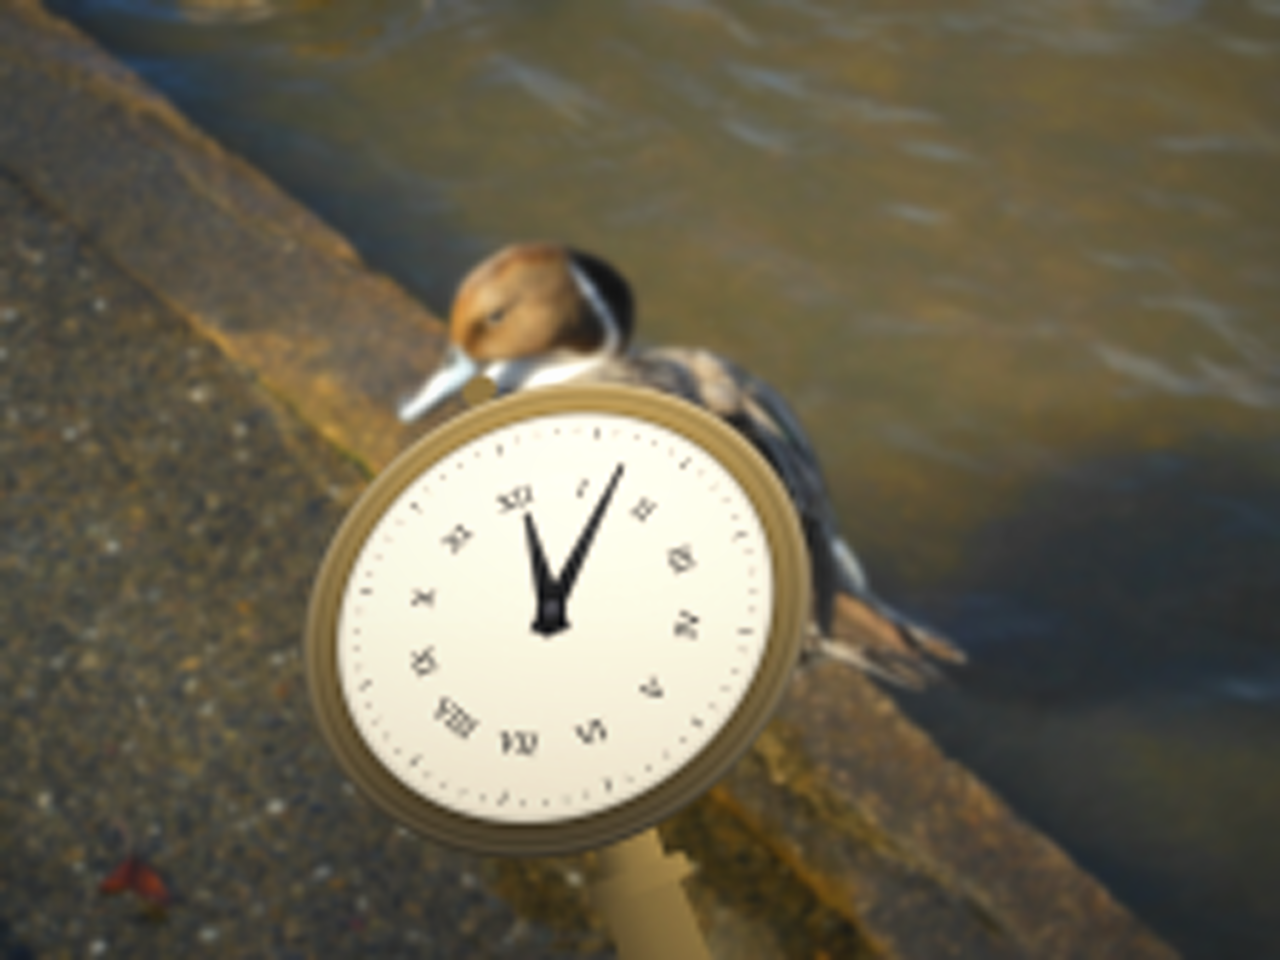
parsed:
**12:07**
